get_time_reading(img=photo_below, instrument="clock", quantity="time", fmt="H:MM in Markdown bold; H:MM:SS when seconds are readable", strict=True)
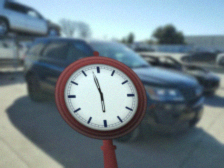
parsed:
**5:58**
